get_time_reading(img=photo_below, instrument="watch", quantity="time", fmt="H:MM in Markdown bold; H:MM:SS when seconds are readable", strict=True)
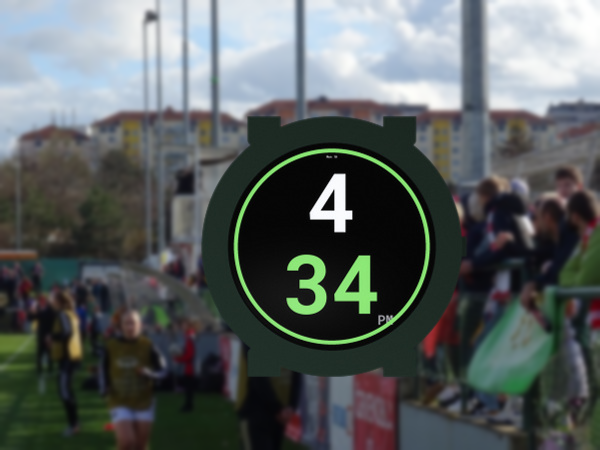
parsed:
**4:34**
